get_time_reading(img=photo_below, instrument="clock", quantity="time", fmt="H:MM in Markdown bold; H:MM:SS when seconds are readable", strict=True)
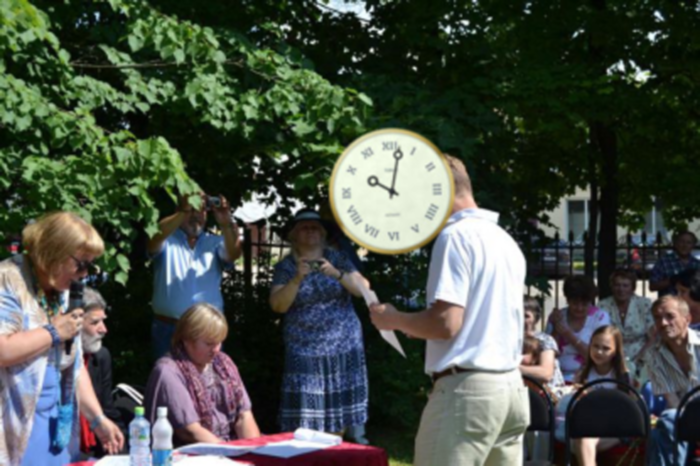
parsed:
**10:02**
